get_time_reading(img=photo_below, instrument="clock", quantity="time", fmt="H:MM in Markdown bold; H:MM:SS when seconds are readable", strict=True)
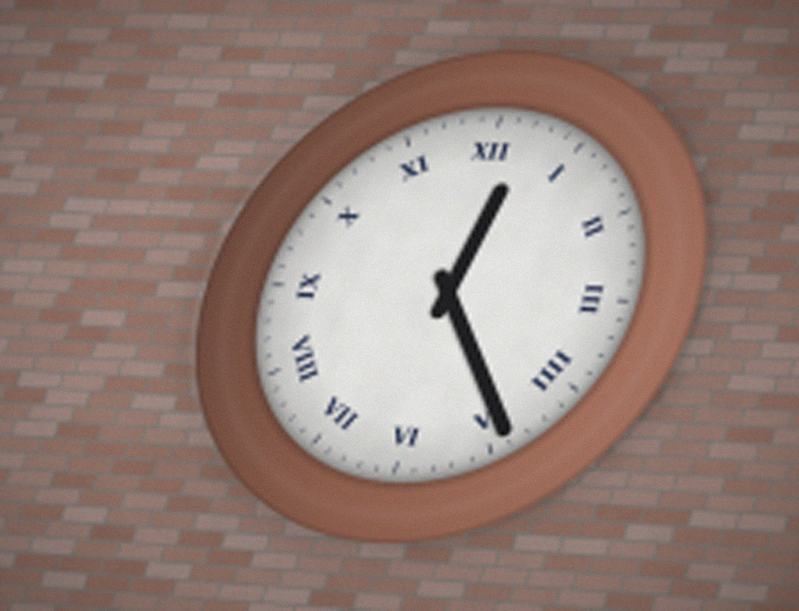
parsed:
**12:24**
